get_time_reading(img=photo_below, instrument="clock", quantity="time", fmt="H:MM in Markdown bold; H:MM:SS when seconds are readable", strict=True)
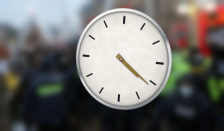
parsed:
**4:21**
